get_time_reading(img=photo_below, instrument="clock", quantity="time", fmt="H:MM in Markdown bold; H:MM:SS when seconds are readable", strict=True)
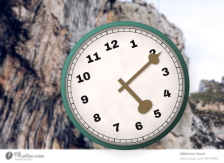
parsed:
**5:11**
